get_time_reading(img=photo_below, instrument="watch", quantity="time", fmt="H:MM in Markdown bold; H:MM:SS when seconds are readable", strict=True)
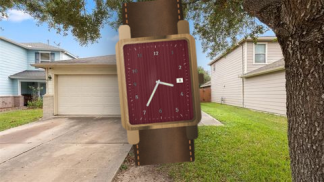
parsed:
**3:35**
